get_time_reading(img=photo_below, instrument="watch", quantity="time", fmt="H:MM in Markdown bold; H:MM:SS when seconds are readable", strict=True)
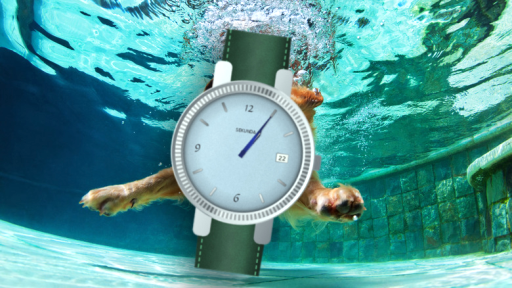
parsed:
**1:05**
